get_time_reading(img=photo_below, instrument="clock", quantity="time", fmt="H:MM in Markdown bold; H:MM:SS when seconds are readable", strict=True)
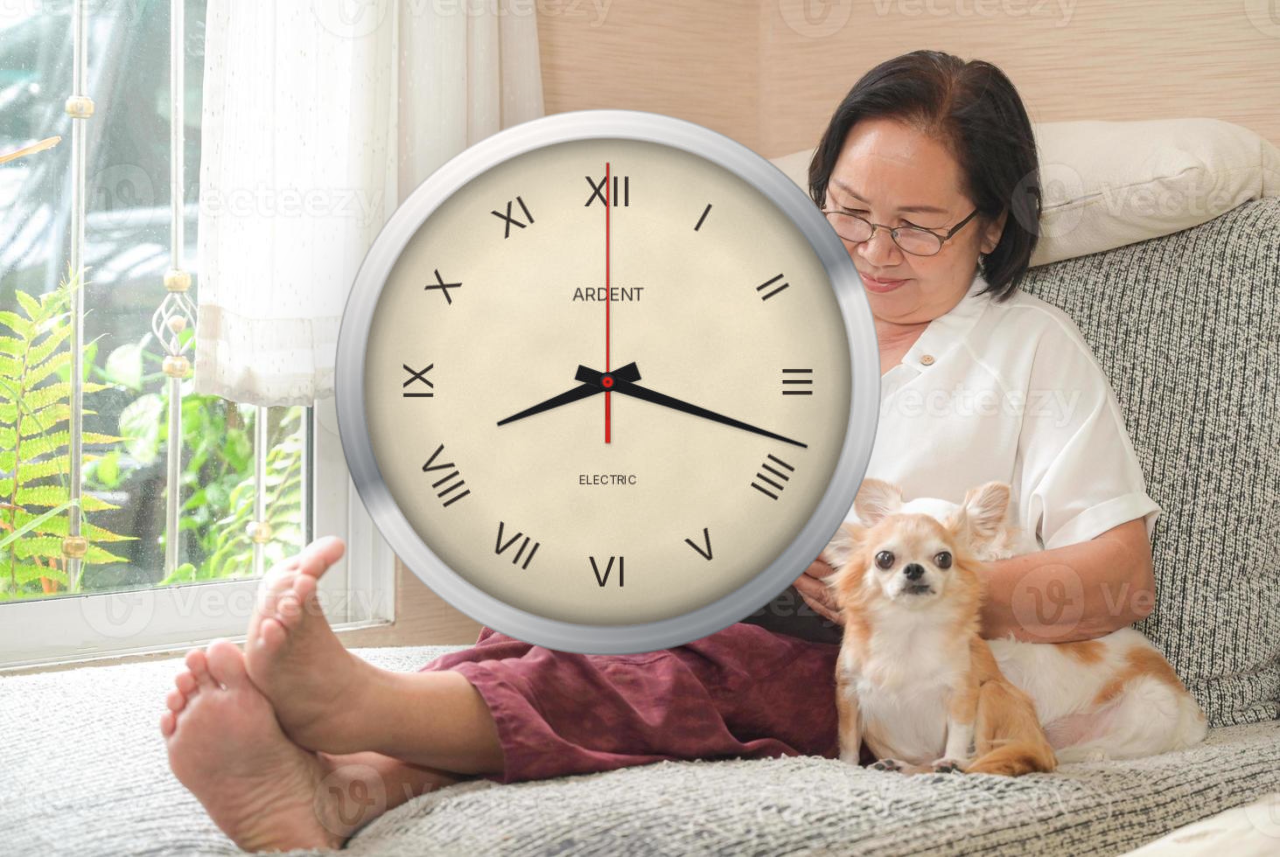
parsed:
**8:18:00**
